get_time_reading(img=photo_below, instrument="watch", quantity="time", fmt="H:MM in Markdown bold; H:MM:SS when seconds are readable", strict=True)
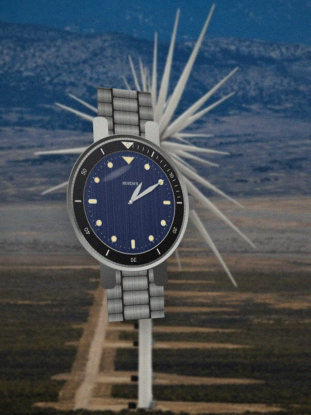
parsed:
**1:10**
